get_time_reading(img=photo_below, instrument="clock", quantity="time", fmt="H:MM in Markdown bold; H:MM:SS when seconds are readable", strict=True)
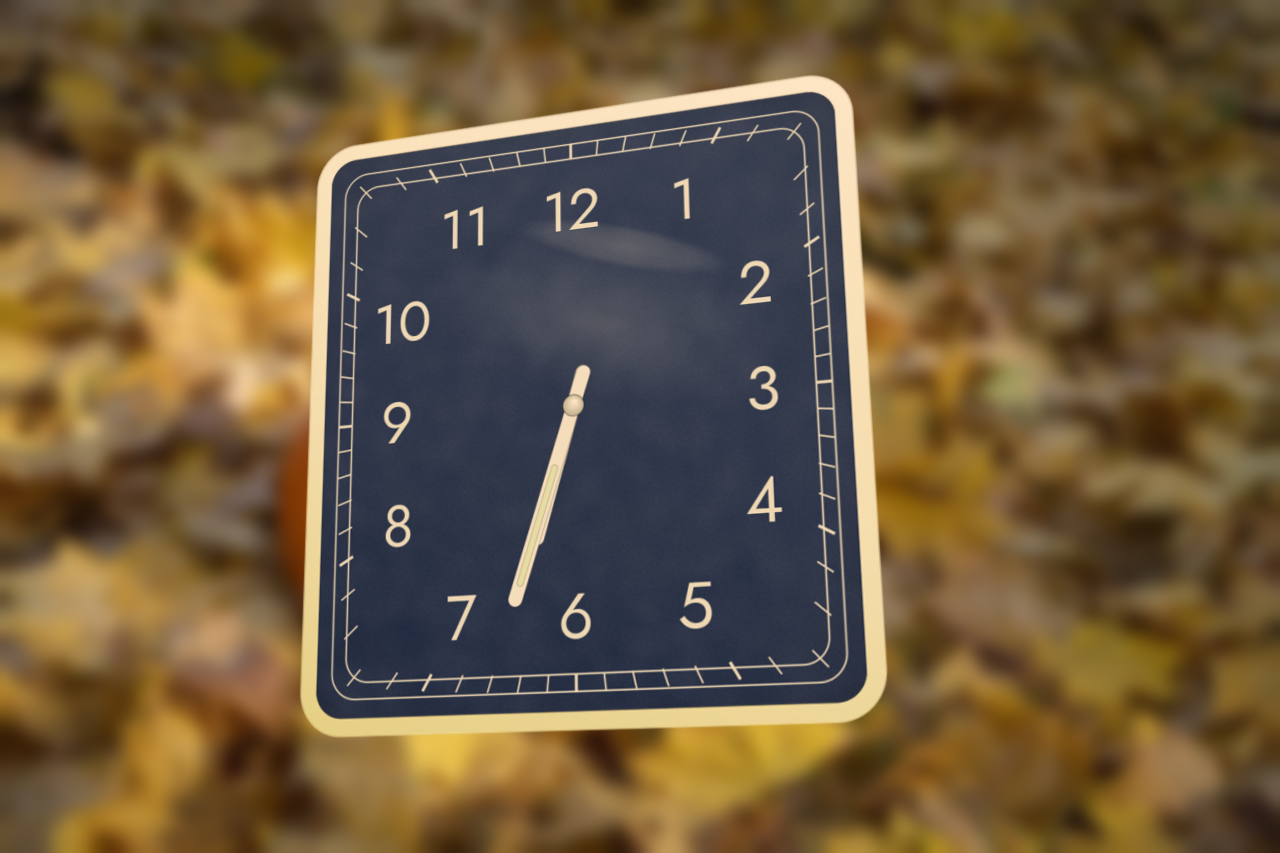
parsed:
**6:33**
